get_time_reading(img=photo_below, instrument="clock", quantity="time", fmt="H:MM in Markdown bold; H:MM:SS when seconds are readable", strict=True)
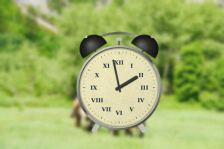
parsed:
**1:58**
